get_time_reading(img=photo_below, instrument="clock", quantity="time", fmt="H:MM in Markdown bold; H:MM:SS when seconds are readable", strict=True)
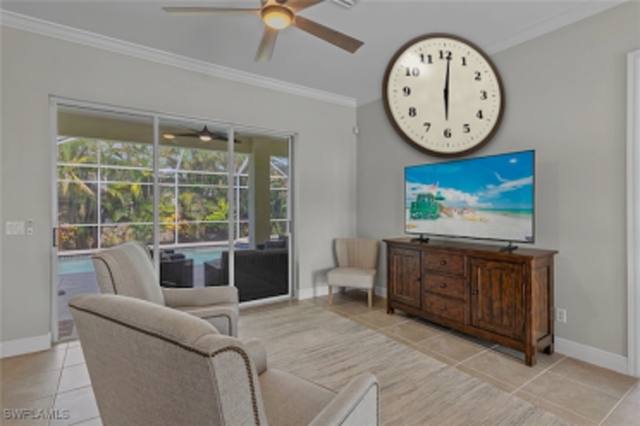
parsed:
**6:01**
